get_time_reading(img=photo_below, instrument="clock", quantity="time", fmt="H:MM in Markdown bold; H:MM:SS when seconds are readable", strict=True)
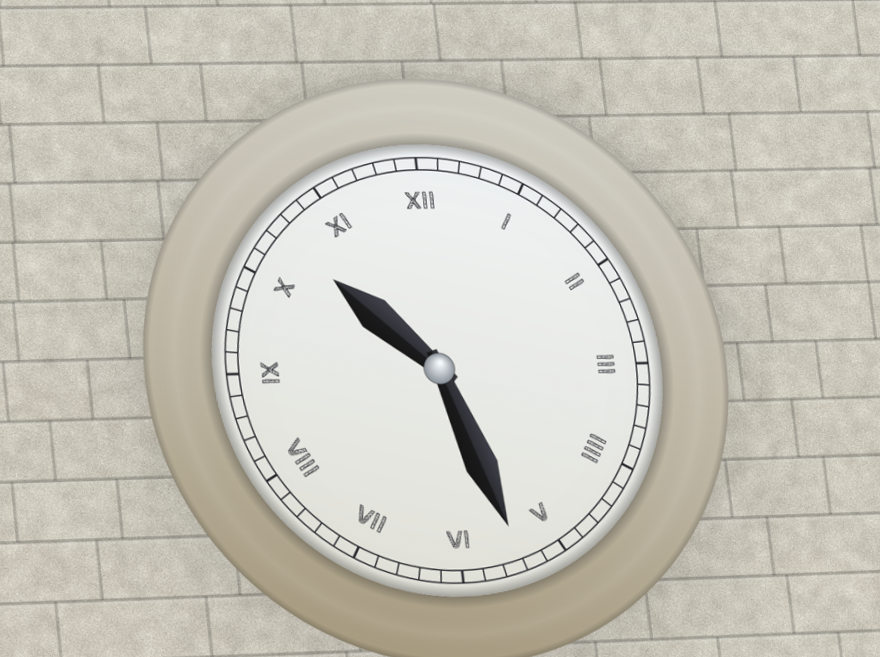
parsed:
**10:27**
